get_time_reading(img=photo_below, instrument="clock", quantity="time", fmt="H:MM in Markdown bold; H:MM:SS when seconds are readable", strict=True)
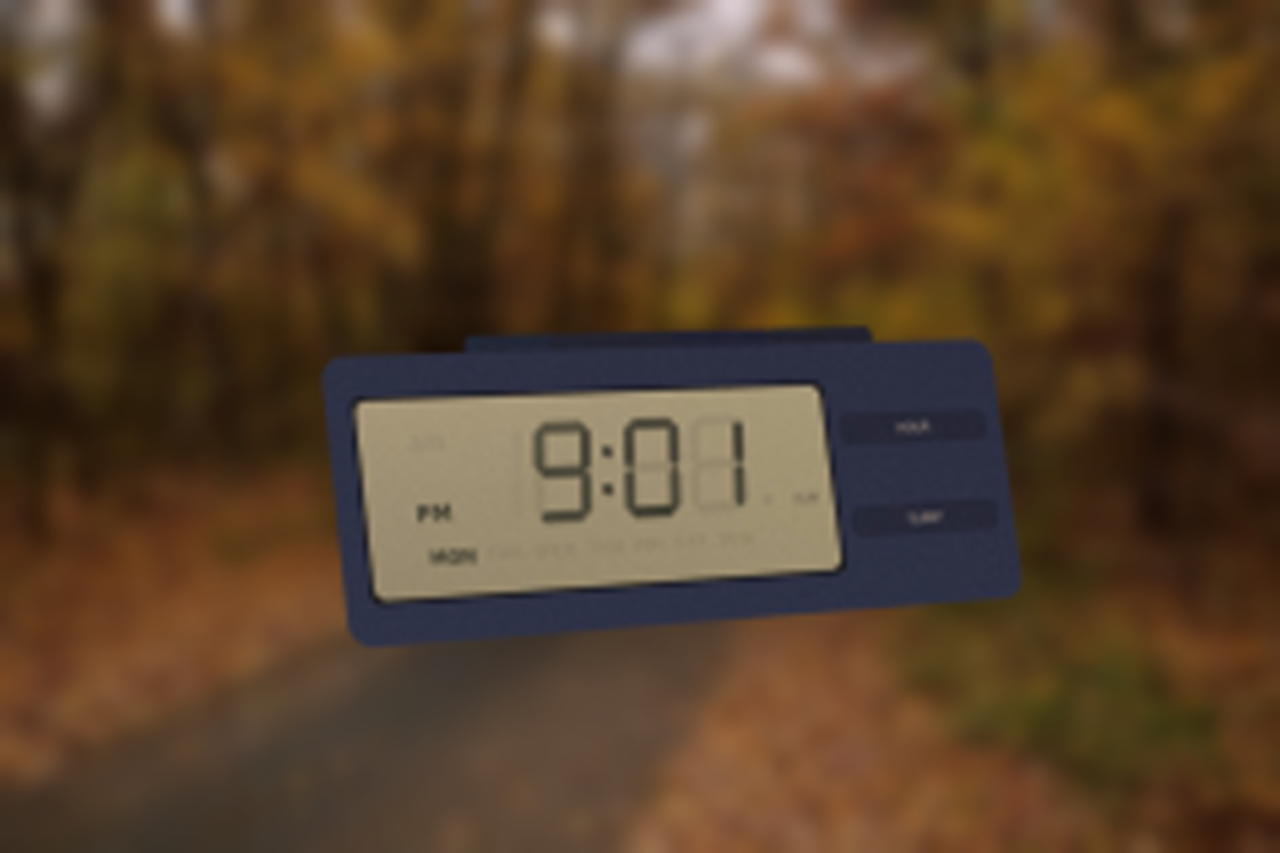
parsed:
**9:01**
